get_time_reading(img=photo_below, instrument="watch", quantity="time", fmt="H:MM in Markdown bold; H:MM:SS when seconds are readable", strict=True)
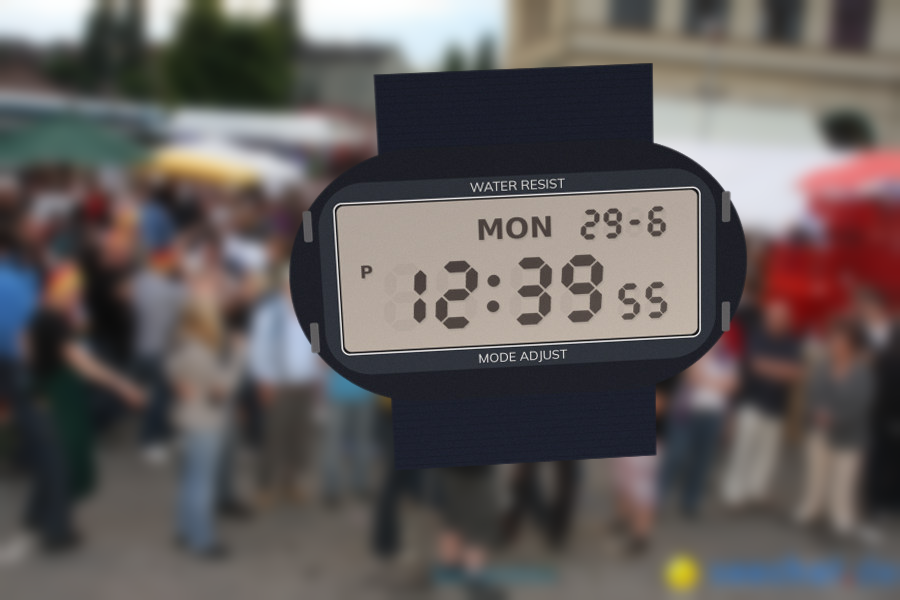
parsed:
**12:39:55**
